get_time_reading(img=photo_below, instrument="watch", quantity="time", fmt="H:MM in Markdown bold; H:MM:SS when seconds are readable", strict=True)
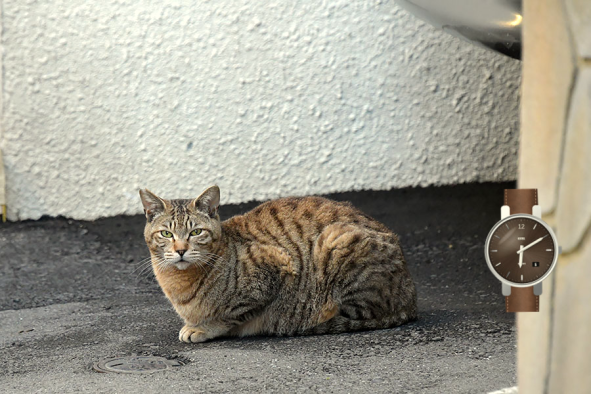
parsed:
**6:10**
